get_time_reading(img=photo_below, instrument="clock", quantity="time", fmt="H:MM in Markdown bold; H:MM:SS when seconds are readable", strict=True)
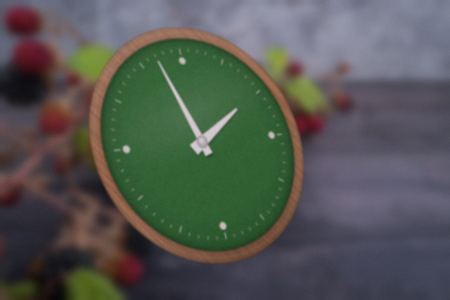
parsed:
**1:57**
